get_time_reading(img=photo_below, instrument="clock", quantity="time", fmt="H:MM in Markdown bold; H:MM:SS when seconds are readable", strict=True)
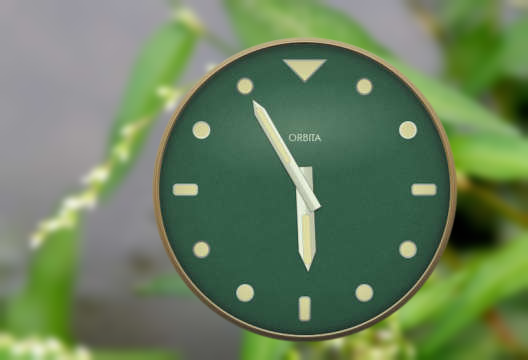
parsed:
**5:55**
